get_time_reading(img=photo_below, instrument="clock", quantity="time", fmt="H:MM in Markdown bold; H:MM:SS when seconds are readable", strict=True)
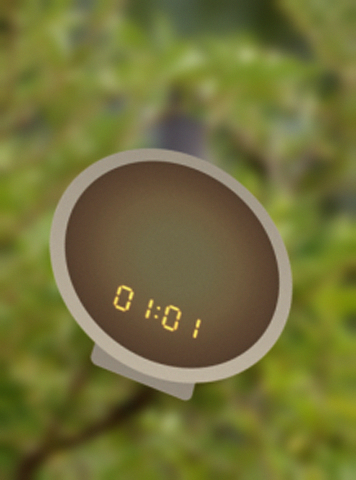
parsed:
**1:01**
